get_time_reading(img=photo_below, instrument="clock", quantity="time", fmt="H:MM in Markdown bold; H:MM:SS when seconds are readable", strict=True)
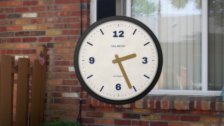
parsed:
**2:26**
